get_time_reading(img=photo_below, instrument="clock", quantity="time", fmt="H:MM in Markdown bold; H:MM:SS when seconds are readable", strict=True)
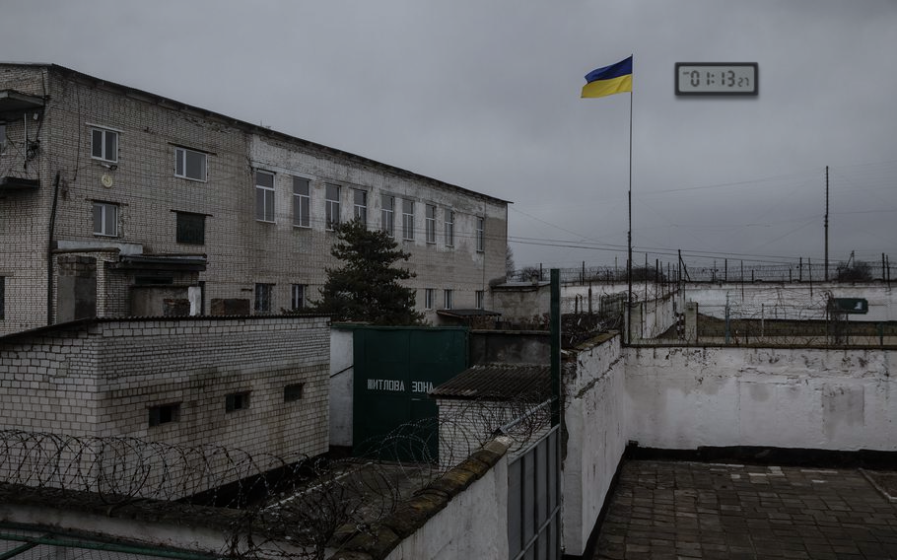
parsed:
**1:13:27**
